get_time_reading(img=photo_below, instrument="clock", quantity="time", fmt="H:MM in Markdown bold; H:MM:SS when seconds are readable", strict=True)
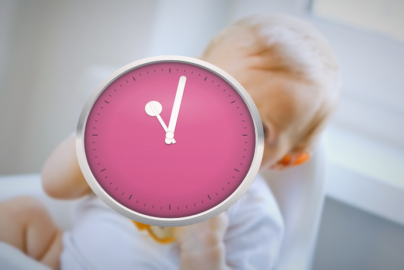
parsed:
**11:02**
